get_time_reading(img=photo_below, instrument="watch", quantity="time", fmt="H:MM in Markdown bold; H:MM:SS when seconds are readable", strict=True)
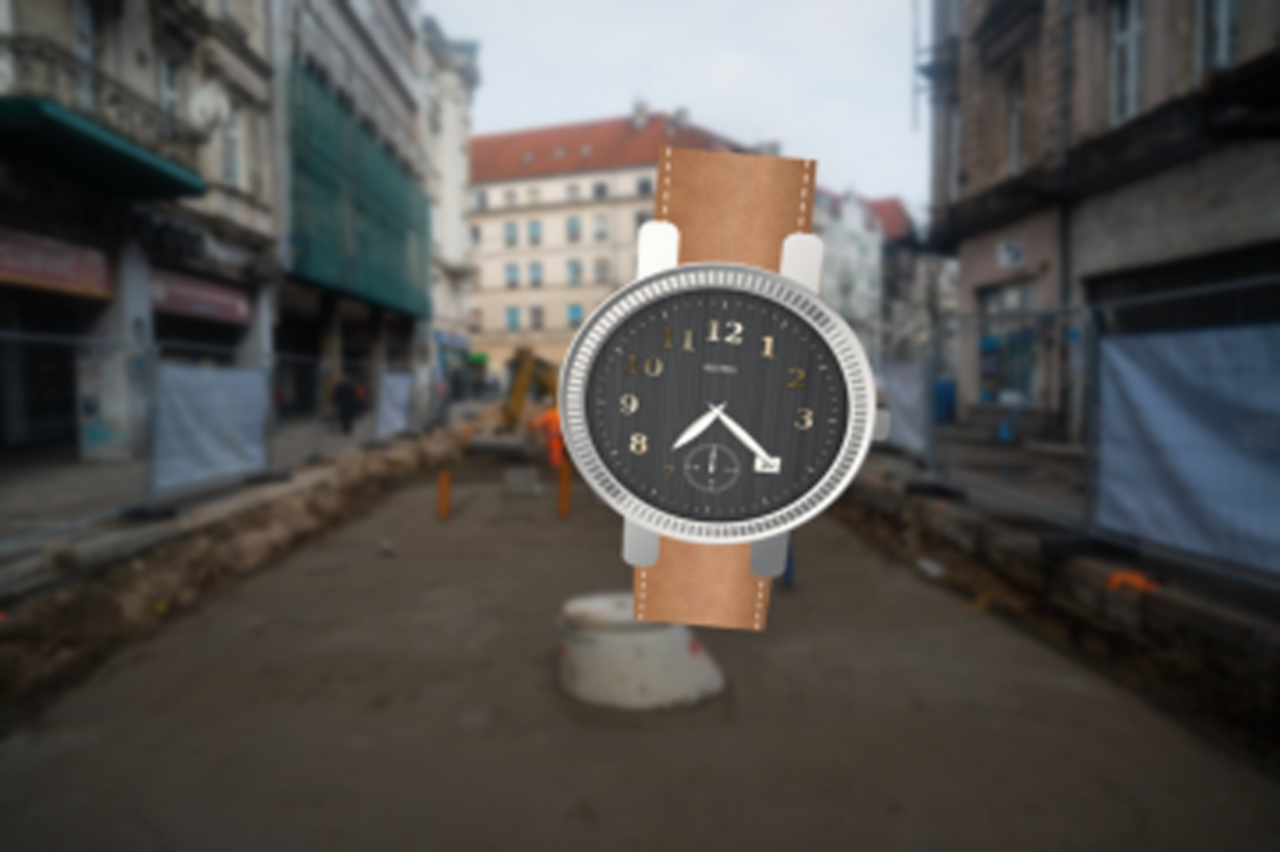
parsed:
**7:22**
